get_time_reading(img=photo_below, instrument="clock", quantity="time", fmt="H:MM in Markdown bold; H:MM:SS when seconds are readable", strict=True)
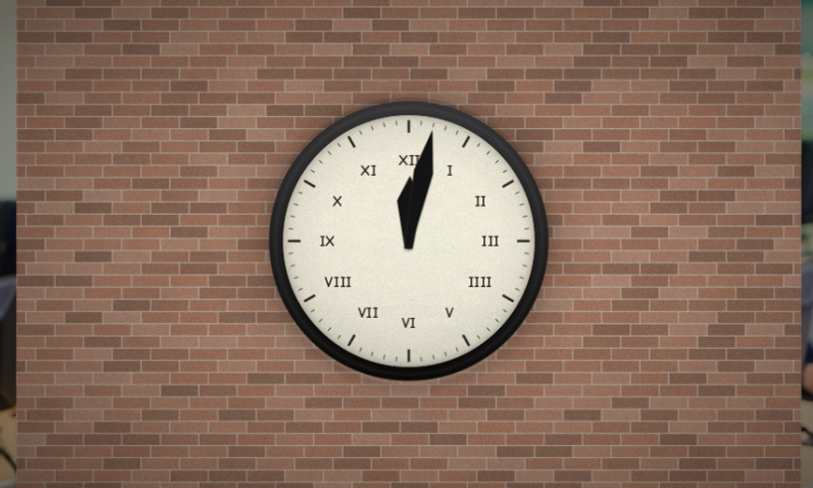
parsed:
**12:02**
